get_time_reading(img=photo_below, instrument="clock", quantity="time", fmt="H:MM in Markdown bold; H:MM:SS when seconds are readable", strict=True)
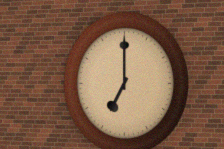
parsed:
**7:00**
